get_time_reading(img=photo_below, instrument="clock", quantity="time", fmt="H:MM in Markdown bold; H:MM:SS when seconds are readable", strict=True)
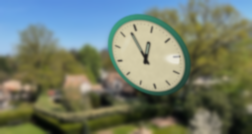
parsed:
**12:58**
